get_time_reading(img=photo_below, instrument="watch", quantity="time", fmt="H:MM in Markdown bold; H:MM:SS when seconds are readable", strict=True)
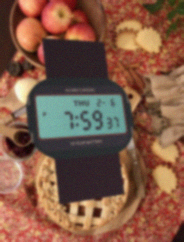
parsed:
**7:59:37**
